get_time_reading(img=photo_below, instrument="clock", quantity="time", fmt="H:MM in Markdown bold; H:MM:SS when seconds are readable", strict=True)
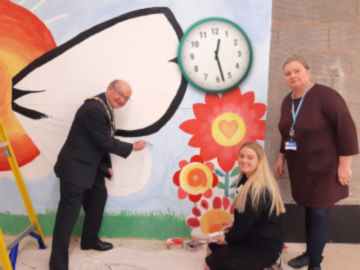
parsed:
**12:28**
